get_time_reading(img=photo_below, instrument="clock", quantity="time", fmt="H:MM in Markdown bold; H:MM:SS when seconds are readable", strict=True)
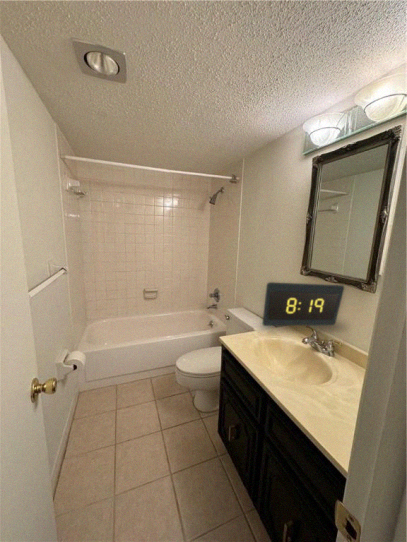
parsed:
**8:19**
